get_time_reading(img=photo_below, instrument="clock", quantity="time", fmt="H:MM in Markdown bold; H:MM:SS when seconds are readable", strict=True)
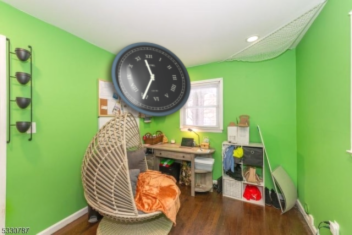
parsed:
**11:35**
